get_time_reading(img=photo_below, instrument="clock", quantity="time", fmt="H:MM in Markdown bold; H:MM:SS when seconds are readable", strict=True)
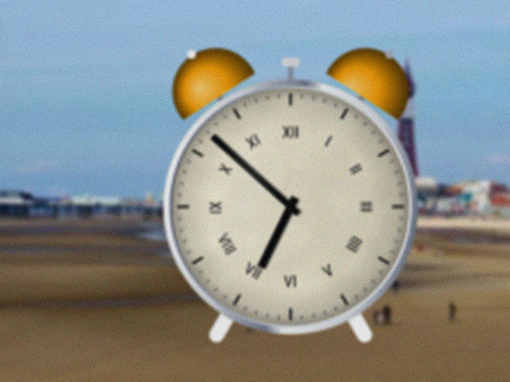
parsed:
**6:52**
